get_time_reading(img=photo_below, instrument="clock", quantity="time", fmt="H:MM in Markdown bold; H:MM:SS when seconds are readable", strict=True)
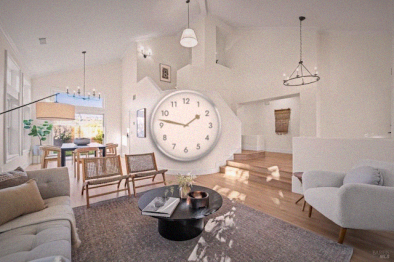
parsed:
**1:47**
